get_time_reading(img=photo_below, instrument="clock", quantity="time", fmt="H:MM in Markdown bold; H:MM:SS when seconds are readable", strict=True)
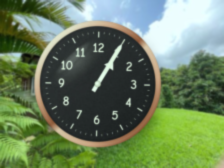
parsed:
**1:05**
